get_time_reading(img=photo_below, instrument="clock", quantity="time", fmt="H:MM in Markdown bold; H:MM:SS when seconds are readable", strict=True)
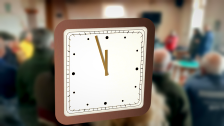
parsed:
**11:57**
